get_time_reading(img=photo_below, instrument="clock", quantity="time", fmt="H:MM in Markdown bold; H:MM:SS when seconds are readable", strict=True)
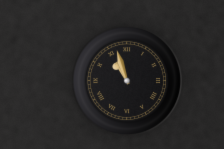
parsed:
**10:57**
